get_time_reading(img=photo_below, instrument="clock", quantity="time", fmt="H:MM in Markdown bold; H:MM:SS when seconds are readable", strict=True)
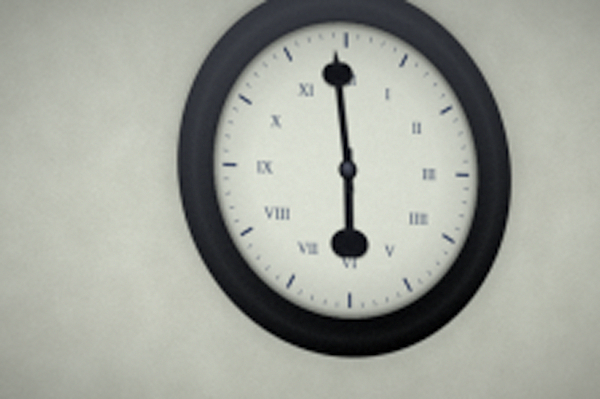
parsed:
**5:59**
